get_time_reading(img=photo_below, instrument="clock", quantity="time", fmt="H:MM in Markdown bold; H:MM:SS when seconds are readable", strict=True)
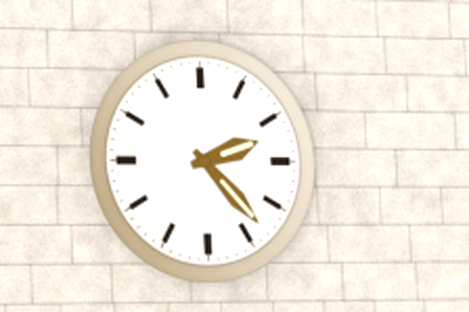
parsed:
**2:23**
